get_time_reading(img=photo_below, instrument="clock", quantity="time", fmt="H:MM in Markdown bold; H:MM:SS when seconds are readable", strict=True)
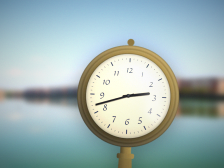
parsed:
**2:42**
